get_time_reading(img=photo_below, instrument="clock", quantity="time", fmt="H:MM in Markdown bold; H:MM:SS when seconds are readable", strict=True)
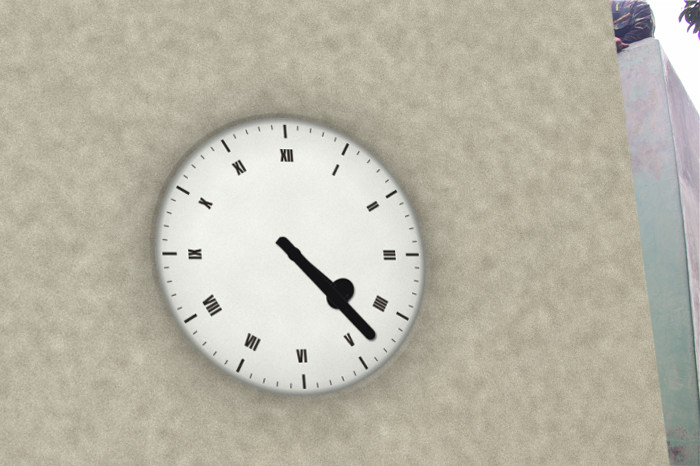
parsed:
**4:23**
